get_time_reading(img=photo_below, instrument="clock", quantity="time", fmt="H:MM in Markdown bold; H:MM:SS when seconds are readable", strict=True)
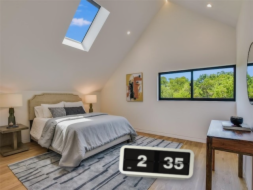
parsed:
**2:35**
